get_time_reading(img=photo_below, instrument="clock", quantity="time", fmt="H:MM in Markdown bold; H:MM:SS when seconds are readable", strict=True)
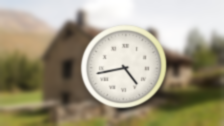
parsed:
**4:43**
